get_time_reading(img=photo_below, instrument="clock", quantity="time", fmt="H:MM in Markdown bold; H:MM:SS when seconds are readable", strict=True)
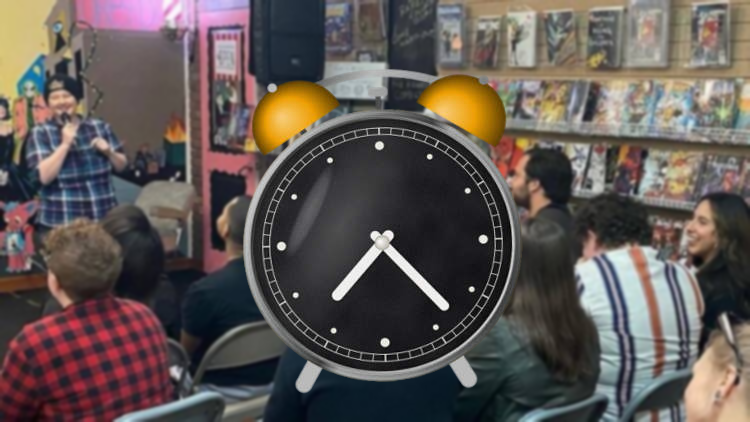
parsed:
**7:23**
